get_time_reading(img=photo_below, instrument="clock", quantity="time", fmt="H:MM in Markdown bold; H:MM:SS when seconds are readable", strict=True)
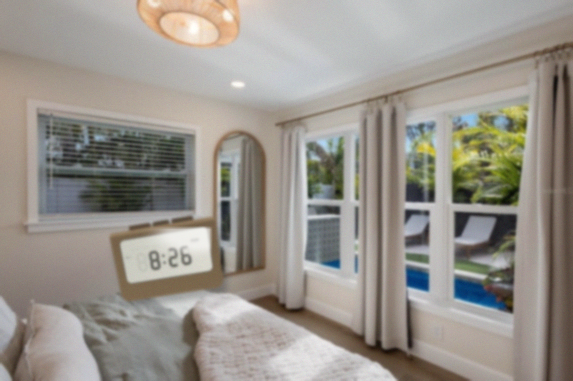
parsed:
**8:26**
